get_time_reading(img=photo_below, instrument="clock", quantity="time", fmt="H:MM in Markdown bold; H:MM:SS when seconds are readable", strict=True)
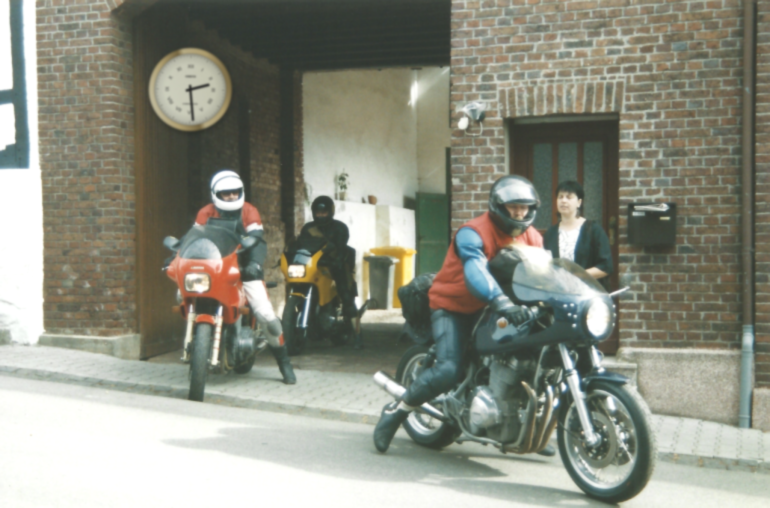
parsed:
**2:29**
